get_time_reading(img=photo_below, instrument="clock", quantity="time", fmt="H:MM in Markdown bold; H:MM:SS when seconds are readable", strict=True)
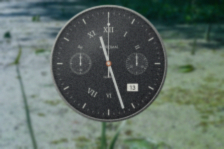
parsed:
**11:27**
